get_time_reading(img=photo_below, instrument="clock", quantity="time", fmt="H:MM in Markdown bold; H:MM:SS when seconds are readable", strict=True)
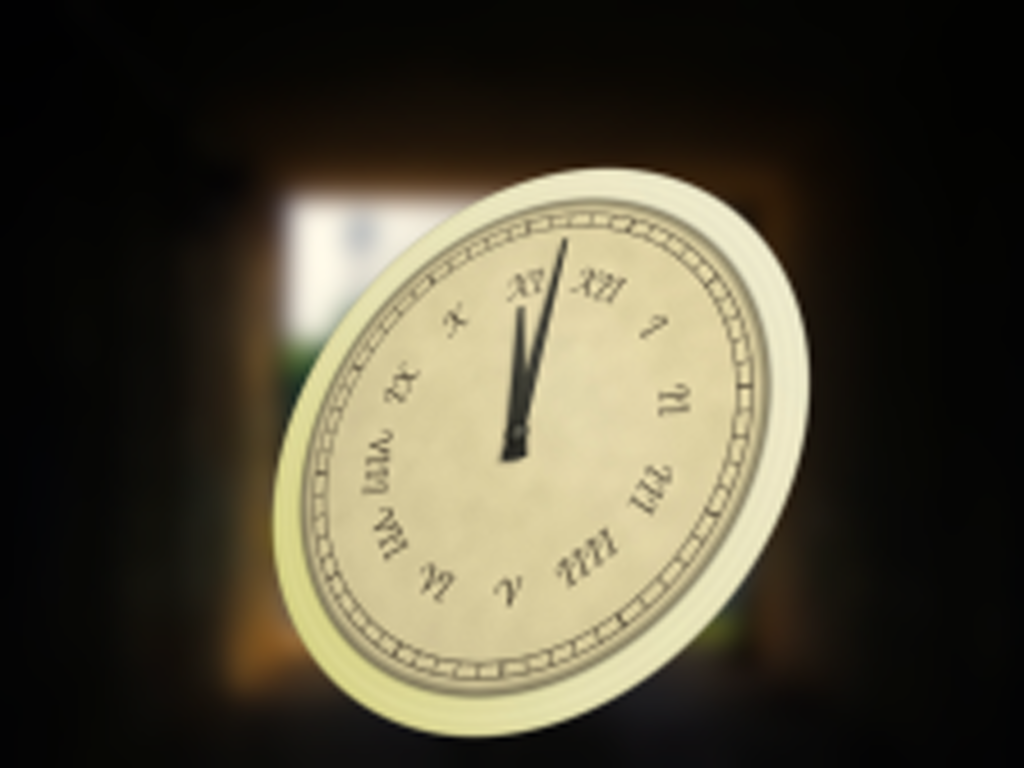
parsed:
**10:57**
